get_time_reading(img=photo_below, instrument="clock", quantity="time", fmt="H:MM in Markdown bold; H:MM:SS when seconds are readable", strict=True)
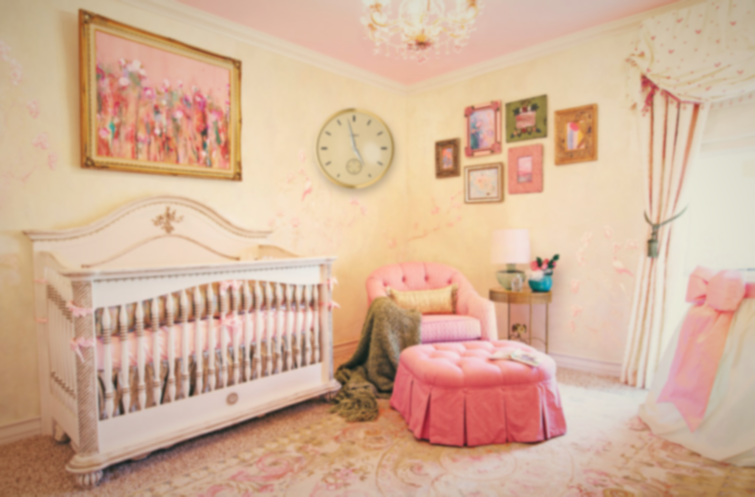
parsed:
**4:58**
